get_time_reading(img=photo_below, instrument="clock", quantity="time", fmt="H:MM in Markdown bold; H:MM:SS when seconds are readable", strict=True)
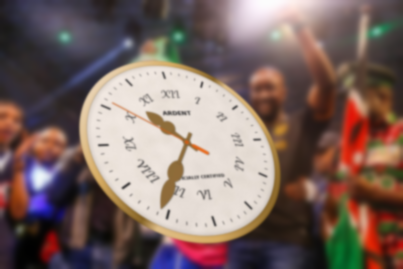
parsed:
**10:35:51**
